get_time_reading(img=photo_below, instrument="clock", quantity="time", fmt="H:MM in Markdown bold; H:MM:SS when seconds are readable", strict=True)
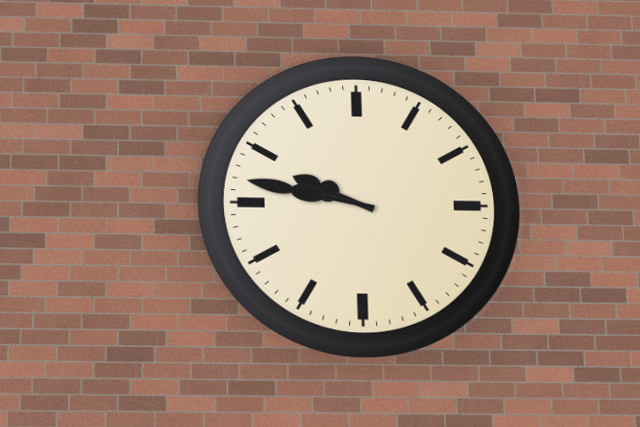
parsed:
**9:47**
